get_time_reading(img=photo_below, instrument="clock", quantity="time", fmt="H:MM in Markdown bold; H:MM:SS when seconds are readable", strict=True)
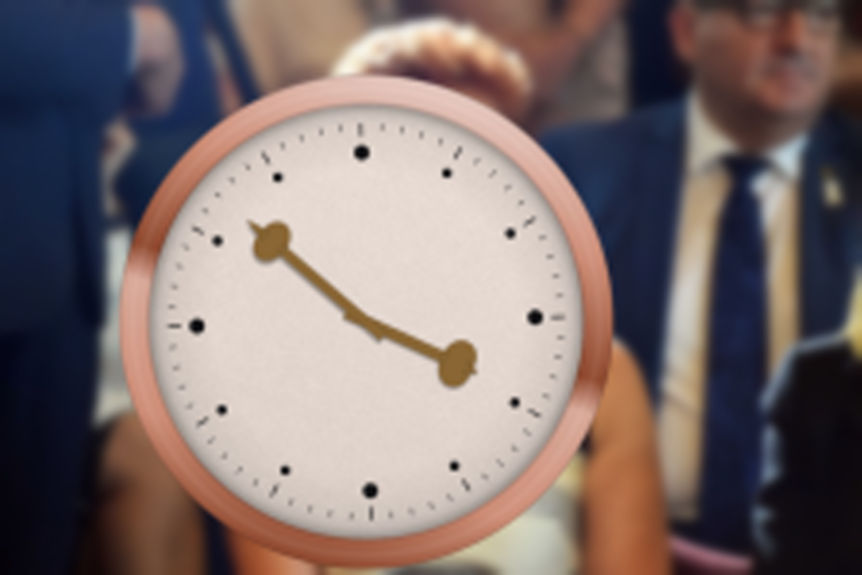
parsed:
**3:52**
